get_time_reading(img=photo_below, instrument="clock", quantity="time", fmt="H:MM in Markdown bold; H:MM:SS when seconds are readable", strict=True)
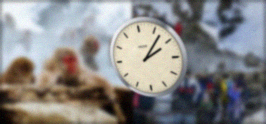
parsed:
**2:07**
